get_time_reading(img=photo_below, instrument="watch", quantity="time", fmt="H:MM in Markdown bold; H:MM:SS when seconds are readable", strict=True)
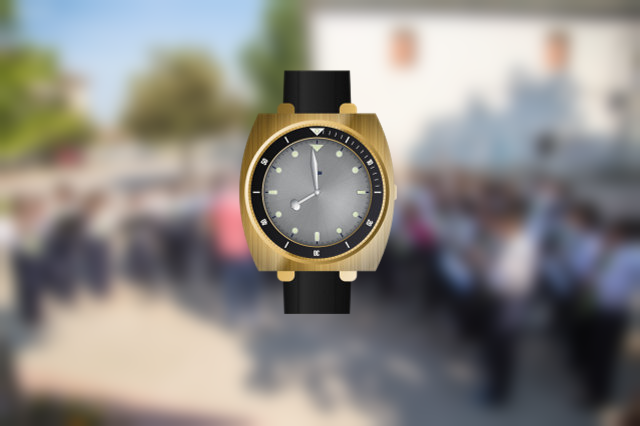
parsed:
**7:59**
